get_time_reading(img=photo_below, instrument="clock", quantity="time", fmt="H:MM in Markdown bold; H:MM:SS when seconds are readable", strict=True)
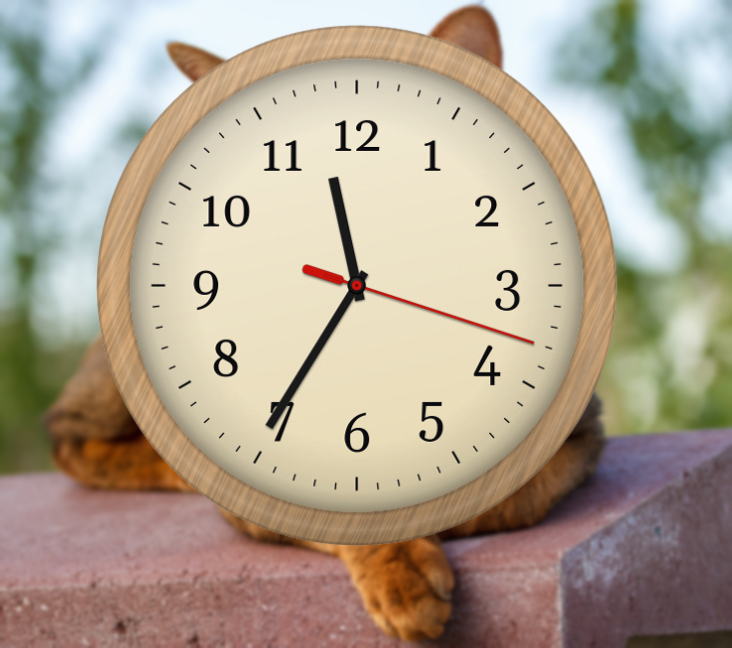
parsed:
**11:35:18**
